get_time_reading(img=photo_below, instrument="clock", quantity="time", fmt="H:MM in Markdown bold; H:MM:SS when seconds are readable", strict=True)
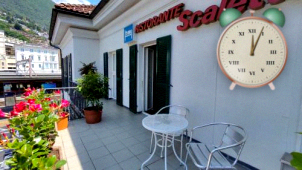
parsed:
**12:04**
